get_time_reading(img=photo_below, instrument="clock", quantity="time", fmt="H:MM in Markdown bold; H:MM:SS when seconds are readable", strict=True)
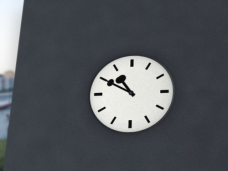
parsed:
**10:50**
